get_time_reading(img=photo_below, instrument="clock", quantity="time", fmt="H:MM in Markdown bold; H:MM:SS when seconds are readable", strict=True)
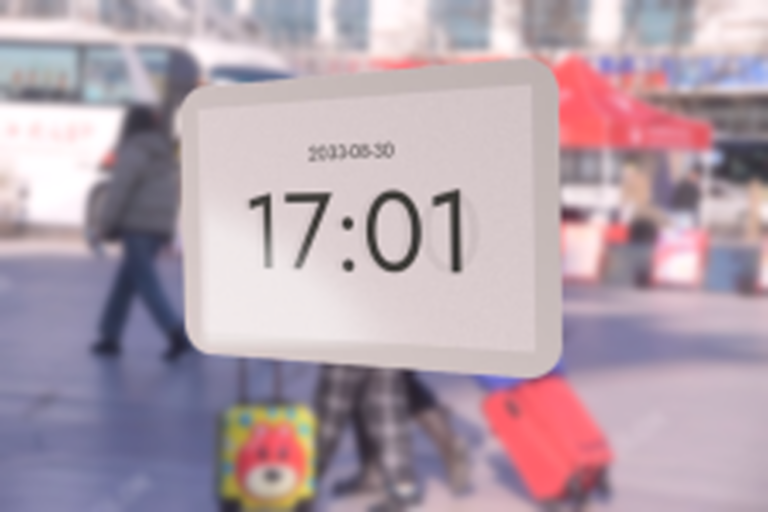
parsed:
**17:01**
